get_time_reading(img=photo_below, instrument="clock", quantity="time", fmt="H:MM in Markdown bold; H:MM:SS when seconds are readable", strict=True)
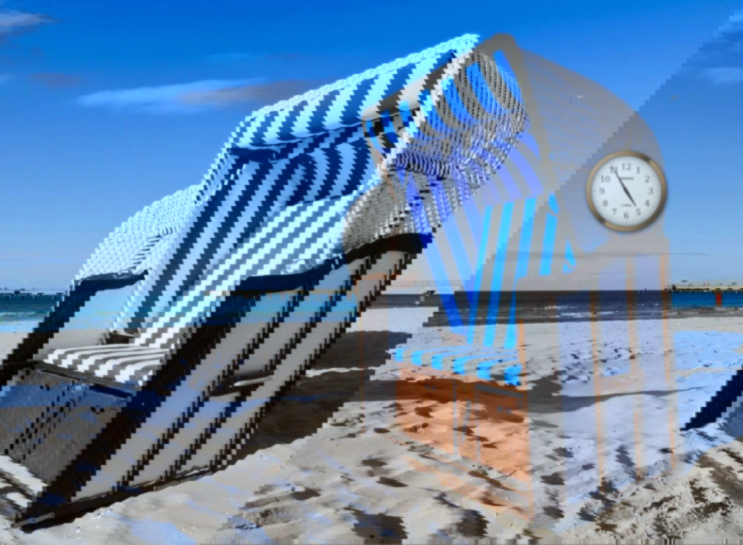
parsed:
**4:55**
